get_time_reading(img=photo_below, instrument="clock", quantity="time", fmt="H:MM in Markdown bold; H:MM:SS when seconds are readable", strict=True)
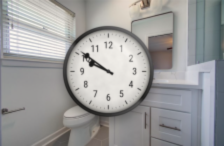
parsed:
**9:51**
